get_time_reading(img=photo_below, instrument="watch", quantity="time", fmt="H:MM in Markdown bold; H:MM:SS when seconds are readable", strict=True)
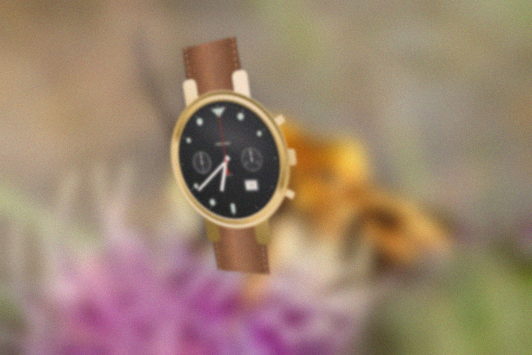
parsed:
**6:39**
